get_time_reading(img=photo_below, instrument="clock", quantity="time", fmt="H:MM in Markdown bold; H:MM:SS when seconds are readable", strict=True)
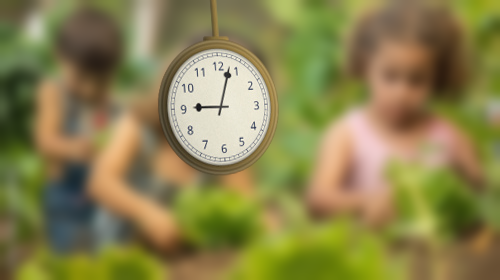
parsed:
**9:03**
